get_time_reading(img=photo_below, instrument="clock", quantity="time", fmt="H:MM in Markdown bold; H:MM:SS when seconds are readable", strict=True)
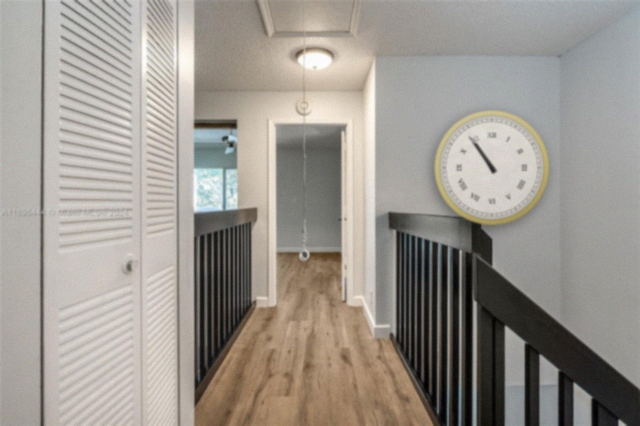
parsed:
**10:54**
